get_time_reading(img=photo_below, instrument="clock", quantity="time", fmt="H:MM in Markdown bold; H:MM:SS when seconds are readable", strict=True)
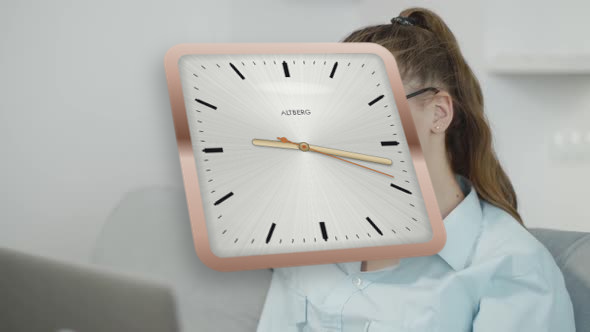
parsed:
**9:17:19**
